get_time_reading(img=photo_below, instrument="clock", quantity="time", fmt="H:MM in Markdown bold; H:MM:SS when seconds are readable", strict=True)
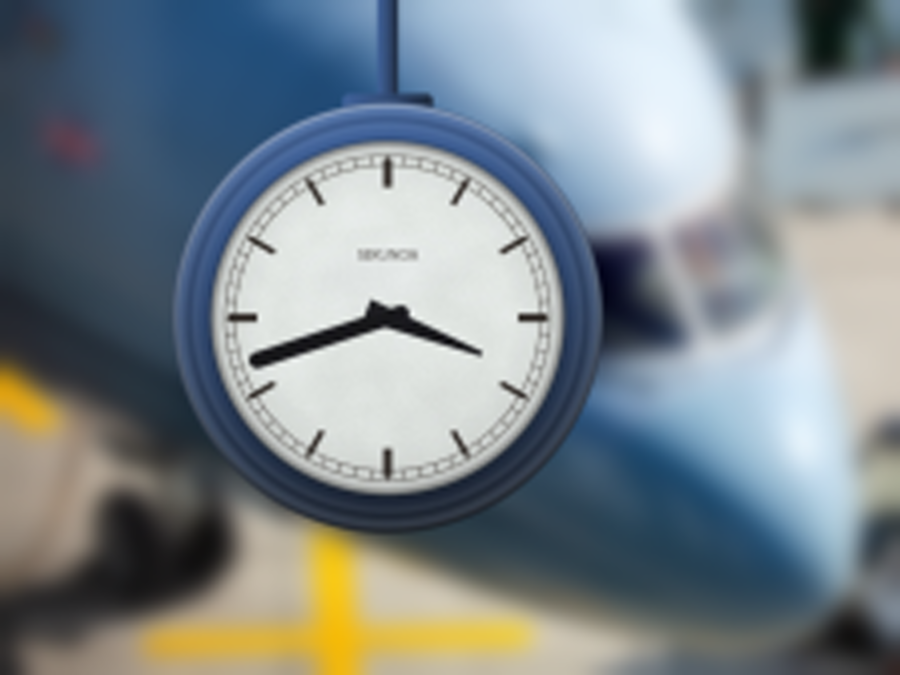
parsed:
**3:42**
